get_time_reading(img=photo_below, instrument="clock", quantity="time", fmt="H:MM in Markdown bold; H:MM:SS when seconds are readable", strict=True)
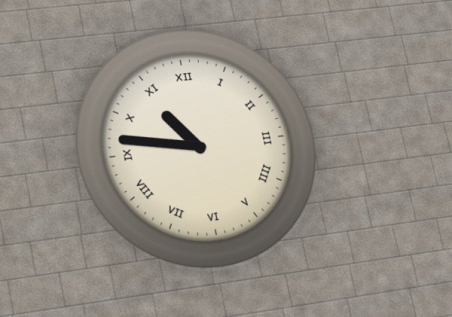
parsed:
**10:47**
